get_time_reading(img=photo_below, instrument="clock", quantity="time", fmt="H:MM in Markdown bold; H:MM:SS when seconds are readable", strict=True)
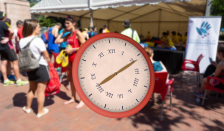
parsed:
**8:11**
